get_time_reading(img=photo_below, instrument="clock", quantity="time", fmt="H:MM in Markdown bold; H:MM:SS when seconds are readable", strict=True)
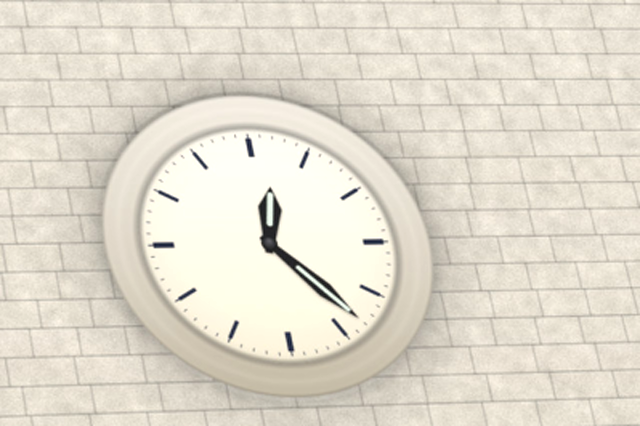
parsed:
**12:23**
